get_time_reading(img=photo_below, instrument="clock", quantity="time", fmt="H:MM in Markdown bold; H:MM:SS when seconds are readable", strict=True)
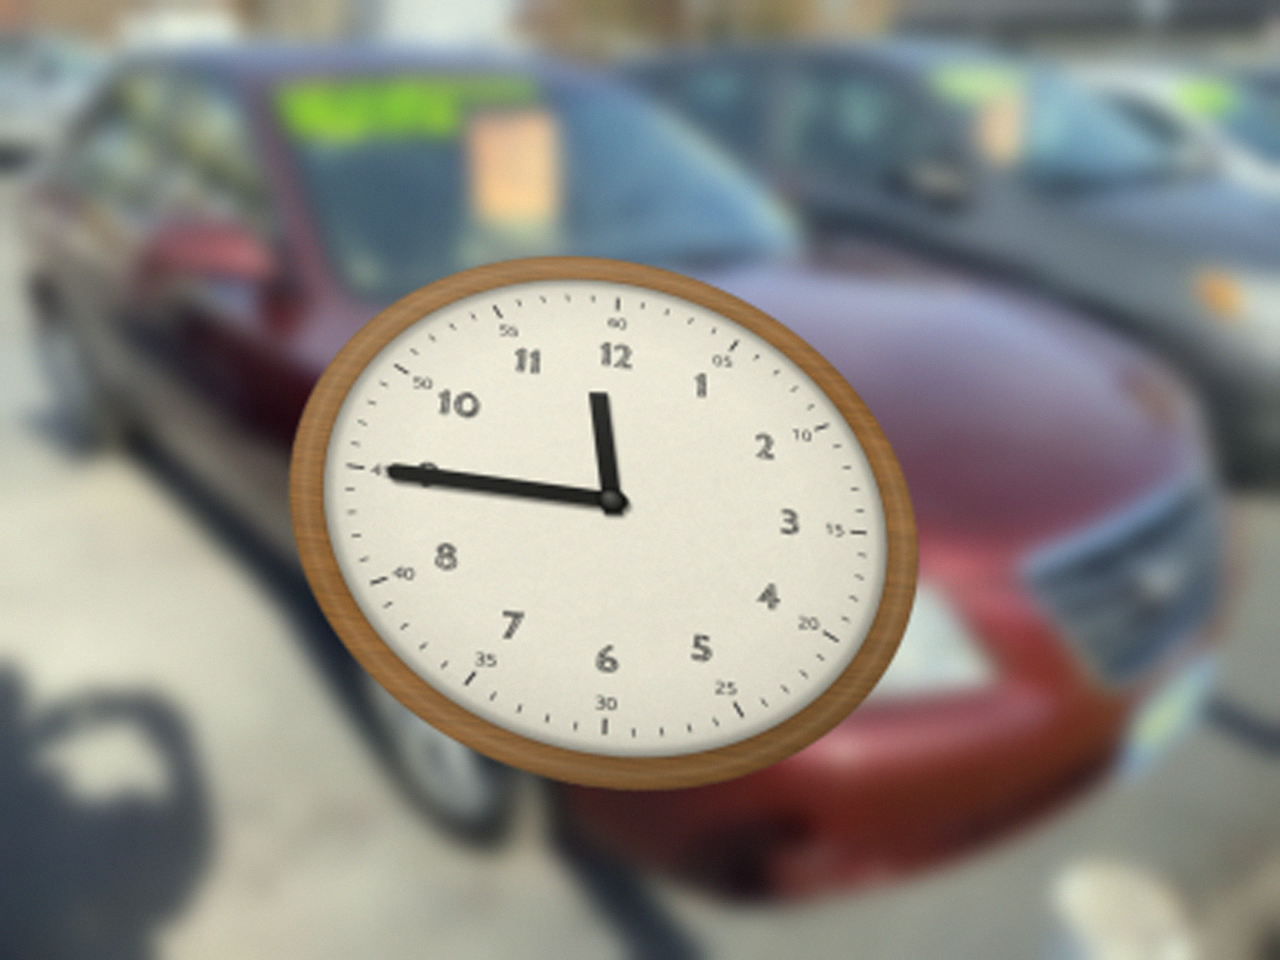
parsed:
**11:45**
